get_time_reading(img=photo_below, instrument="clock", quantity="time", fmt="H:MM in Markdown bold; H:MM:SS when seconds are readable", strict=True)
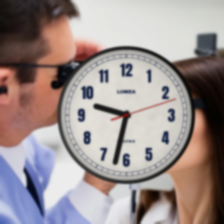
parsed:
**9:32:12**
